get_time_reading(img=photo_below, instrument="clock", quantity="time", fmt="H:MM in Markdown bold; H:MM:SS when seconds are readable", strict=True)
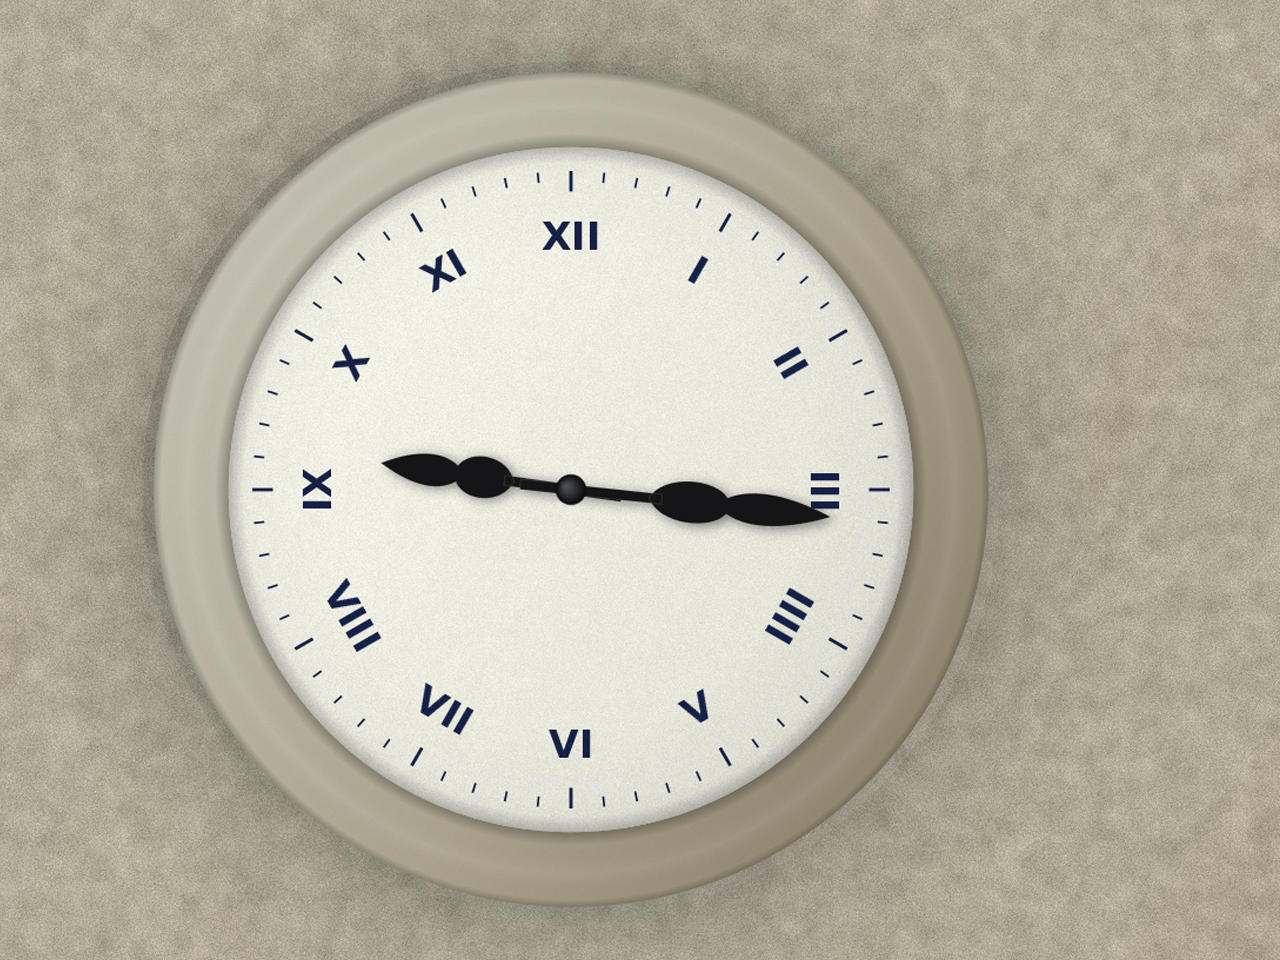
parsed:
**9:16**
